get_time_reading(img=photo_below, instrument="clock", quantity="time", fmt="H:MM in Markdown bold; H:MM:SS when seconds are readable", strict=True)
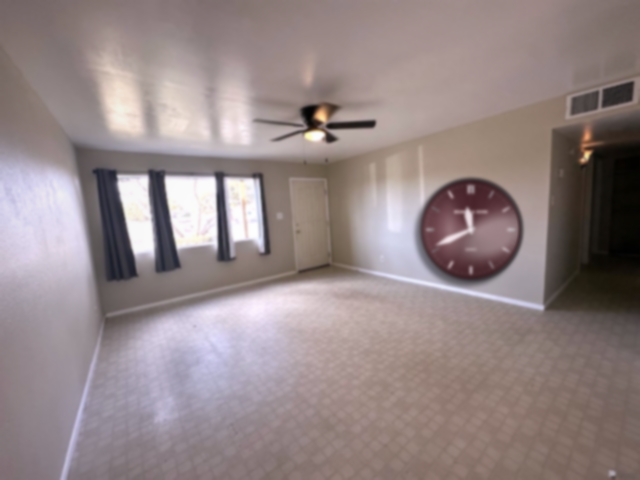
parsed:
**11:41**
